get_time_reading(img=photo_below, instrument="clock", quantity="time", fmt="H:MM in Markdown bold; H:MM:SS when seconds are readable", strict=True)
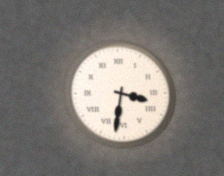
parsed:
**3:32**
